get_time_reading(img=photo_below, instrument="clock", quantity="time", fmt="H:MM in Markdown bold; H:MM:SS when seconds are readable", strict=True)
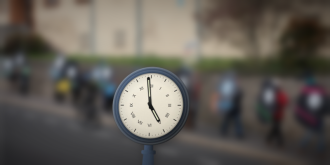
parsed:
**4:59**
